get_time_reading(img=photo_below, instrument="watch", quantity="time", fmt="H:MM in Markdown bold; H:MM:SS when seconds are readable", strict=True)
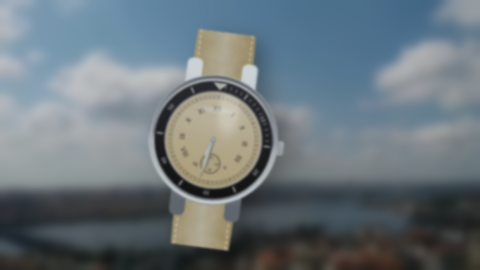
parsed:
**6:32**
